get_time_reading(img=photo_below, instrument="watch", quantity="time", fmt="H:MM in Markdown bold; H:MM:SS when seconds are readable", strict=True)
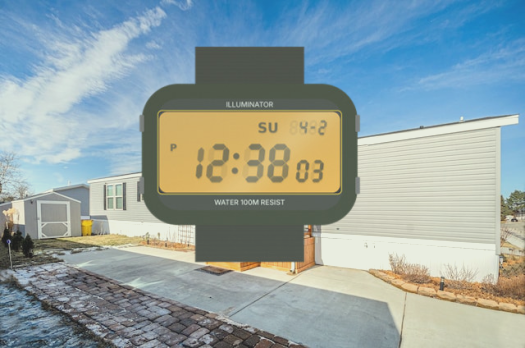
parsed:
**12:38:03**
